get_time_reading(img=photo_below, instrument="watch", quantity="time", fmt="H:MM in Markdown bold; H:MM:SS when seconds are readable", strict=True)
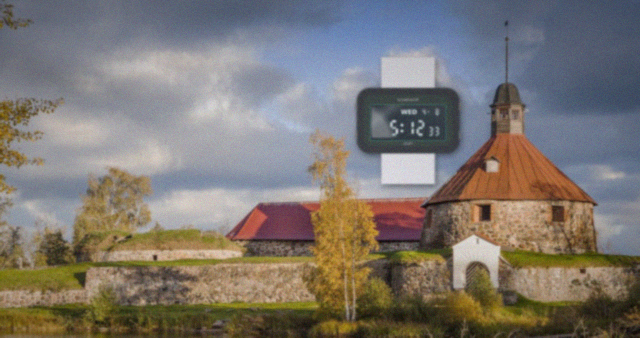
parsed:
**5:12**
